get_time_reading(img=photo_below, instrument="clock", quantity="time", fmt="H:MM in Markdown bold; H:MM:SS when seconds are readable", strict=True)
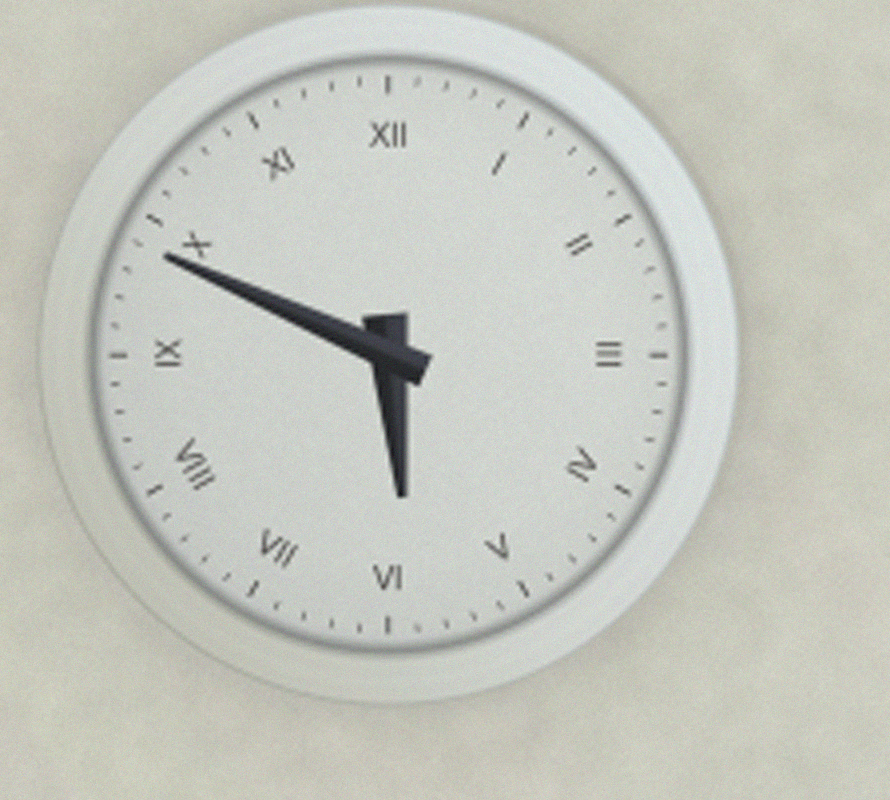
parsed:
**5:49**
